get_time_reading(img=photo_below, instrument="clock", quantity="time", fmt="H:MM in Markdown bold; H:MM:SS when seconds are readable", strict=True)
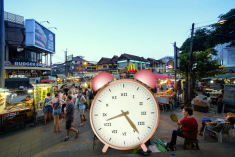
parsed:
**8:24**
